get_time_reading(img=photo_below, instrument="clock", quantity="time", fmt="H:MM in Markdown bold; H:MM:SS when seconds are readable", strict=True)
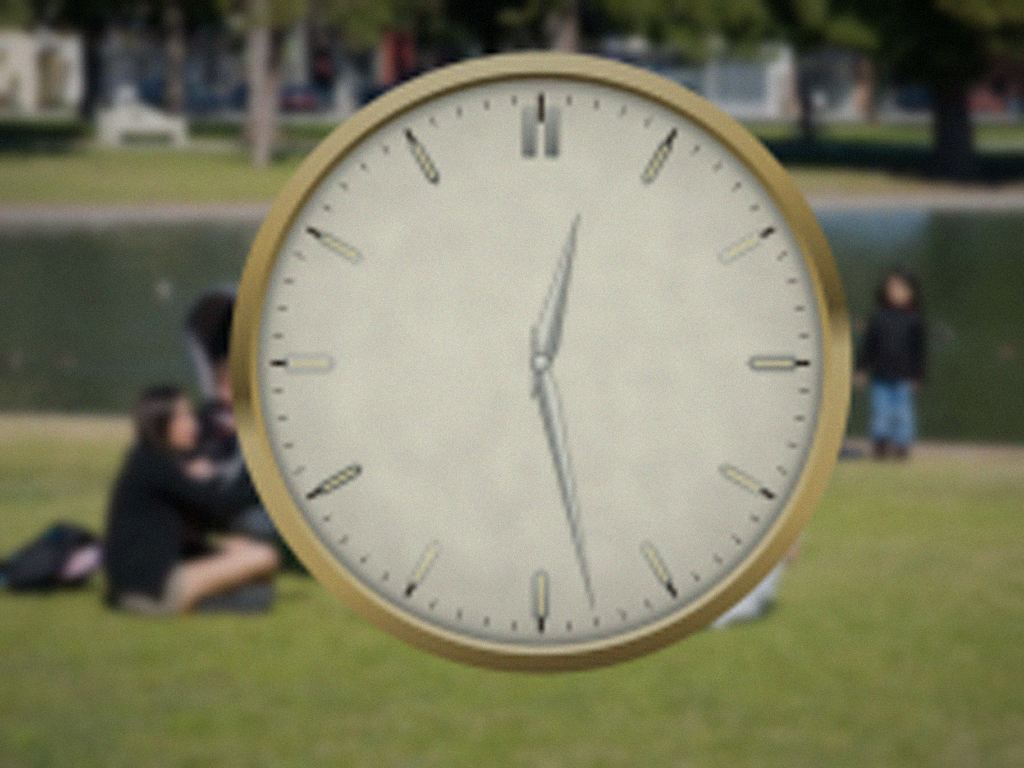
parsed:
**12:28**
